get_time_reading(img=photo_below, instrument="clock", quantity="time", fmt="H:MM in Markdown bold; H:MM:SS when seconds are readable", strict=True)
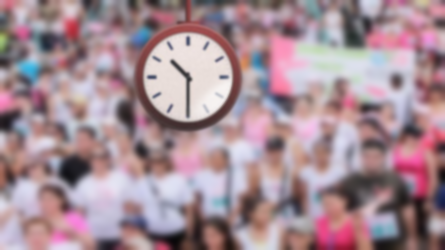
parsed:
**10:30**
